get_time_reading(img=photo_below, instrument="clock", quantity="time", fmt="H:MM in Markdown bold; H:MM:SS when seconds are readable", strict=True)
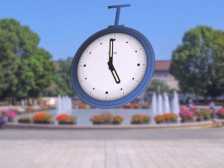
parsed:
**4:59**
